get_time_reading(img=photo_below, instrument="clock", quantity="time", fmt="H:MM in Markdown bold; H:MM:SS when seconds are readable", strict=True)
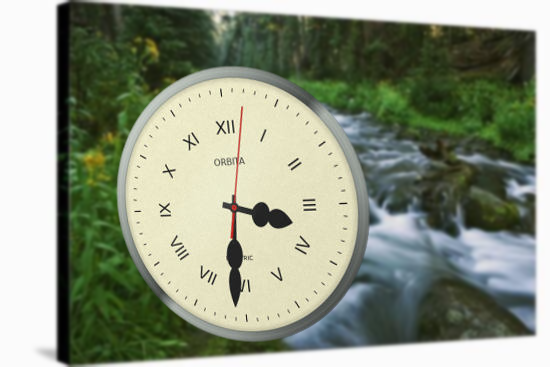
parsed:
**3:31:02**
